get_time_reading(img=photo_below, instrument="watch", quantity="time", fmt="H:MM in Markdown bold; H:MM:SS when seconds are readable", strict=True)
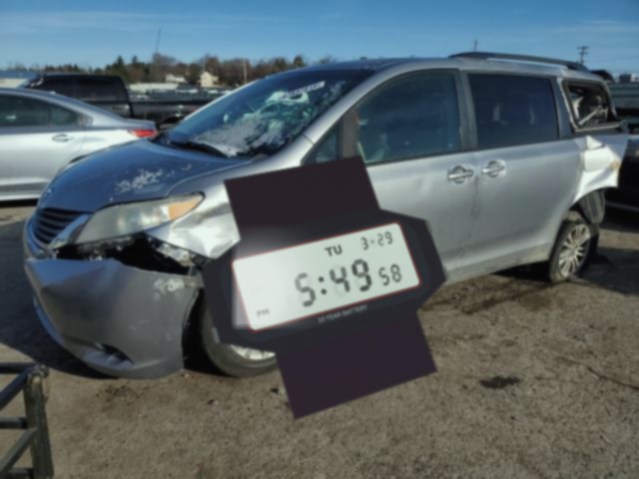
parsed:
**5:49:58**
